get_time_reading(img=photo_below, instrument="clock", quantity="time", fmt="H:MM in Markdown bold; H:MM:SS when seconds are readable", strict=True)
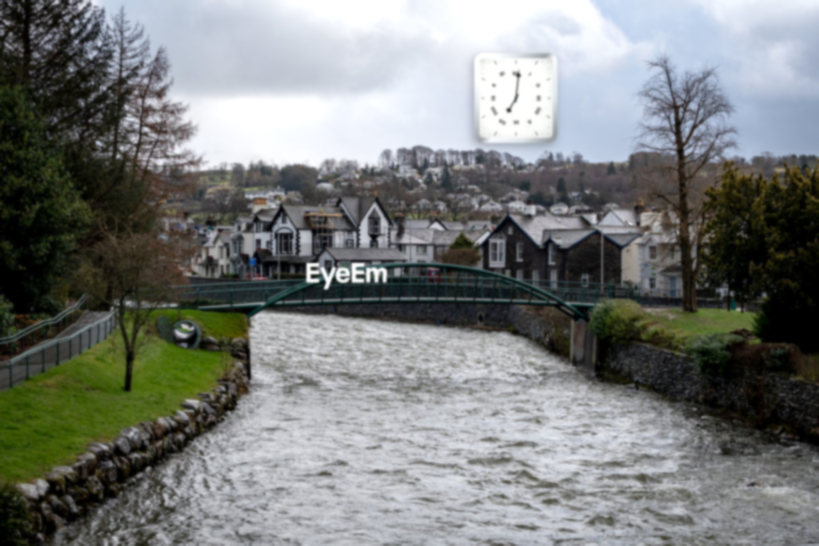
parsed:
**7:01**
